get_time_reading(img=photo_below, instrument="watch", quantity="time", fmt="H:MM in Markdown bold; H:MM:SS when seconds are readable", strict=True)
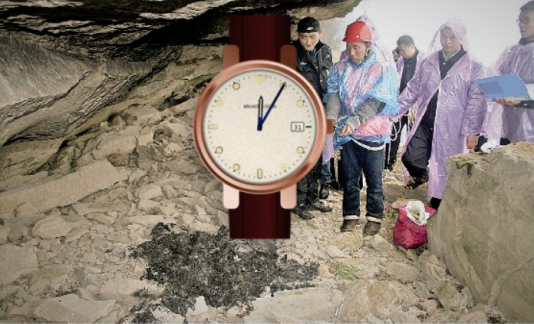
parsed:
**12:05**
